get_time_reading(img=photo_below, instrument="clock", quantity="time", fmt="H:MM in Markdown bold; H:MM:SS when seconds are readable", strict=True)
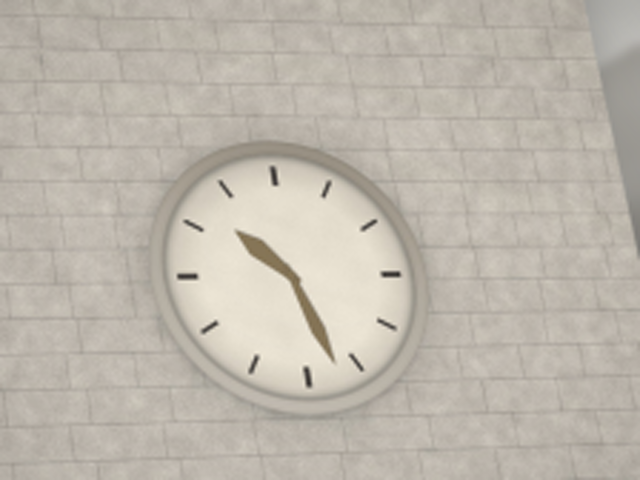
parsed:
**10:27**
